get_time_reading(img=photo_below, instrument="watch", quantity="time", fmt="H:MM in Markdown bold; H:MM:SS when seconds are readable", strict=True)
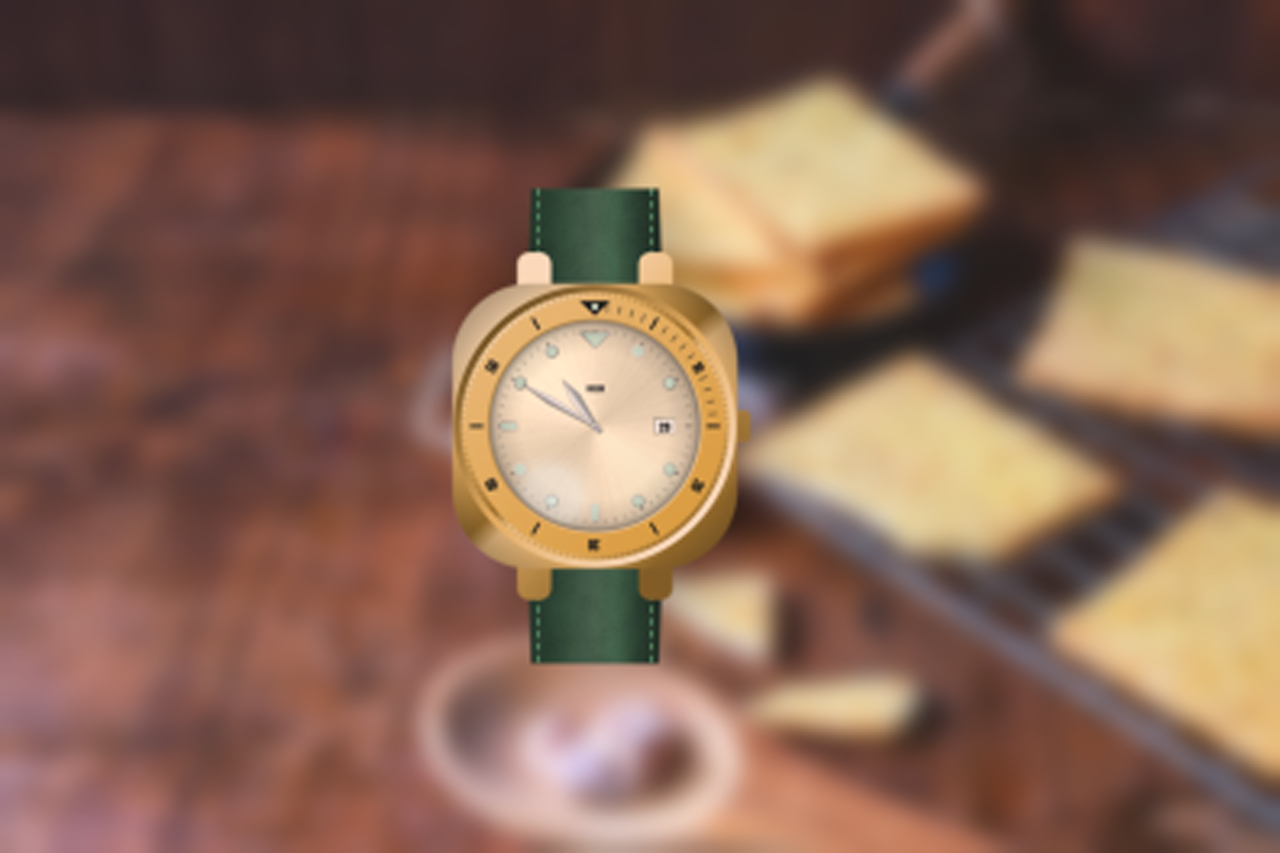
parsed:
**10:50**
